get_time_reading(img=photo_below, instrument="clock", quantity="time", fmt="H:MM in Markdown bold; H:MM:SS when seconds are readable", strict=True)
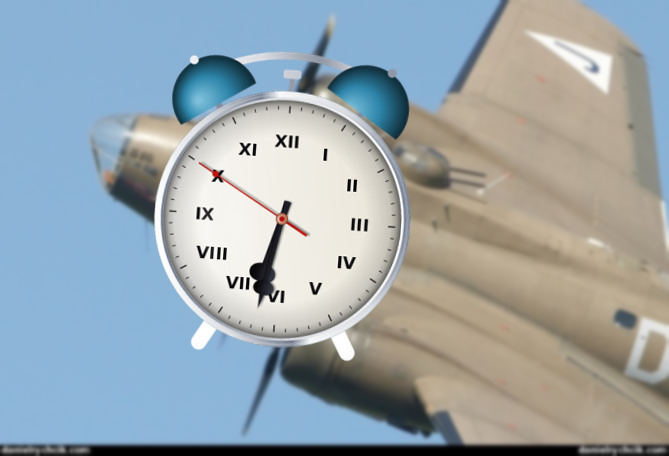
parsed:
**6:31:50**
